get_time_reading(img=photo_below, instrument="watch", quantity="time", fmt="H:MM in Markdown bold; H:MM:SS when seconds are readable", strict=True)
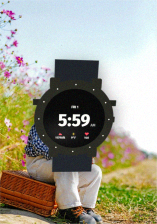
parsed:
**5:59**
